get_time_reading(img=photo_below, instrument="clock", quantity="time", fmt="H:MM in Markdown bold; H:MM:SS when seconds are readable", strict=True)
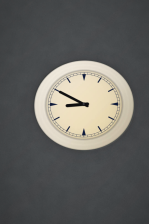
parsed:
**8:50**
